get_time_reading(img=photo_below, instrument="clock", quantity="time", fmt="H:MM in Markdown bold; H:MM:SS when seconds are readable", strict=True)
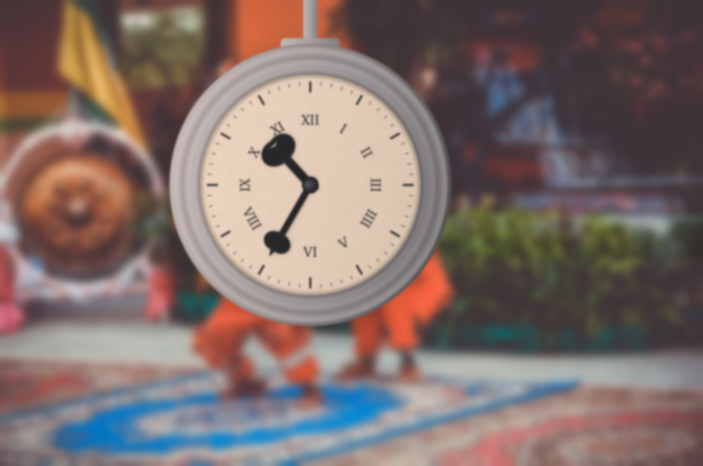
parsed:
**10:35**
